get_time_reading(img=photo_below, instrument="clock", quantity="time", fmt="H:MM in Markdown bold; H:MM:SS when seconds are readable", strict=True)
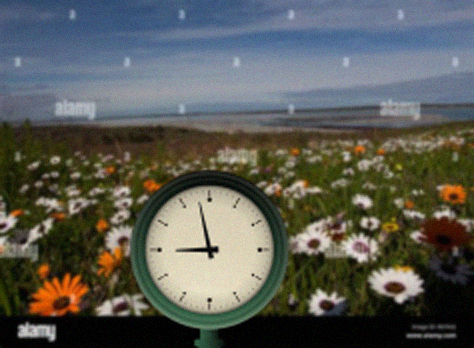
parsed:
**8:58**
